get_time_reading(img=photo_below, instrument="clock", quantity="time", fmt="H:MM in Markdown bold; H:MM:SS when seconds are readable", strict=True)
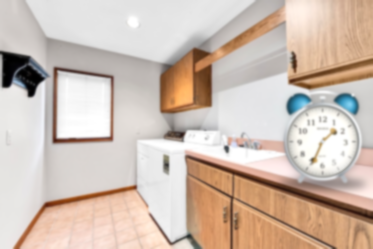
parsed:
**1:34**
